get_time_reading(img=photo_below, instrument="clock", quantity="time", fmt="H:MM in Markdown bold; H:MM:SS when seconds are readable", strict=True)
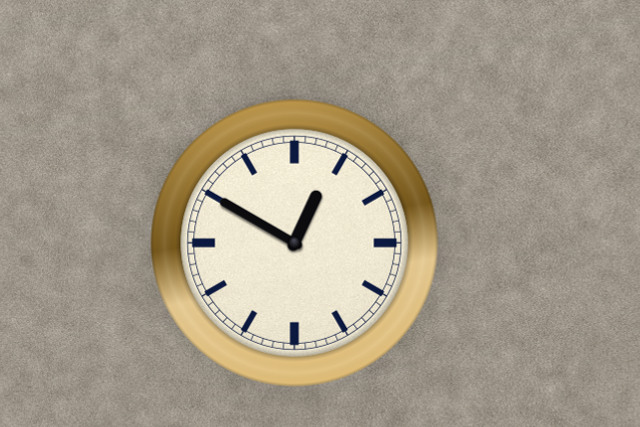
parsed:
**12:50**
